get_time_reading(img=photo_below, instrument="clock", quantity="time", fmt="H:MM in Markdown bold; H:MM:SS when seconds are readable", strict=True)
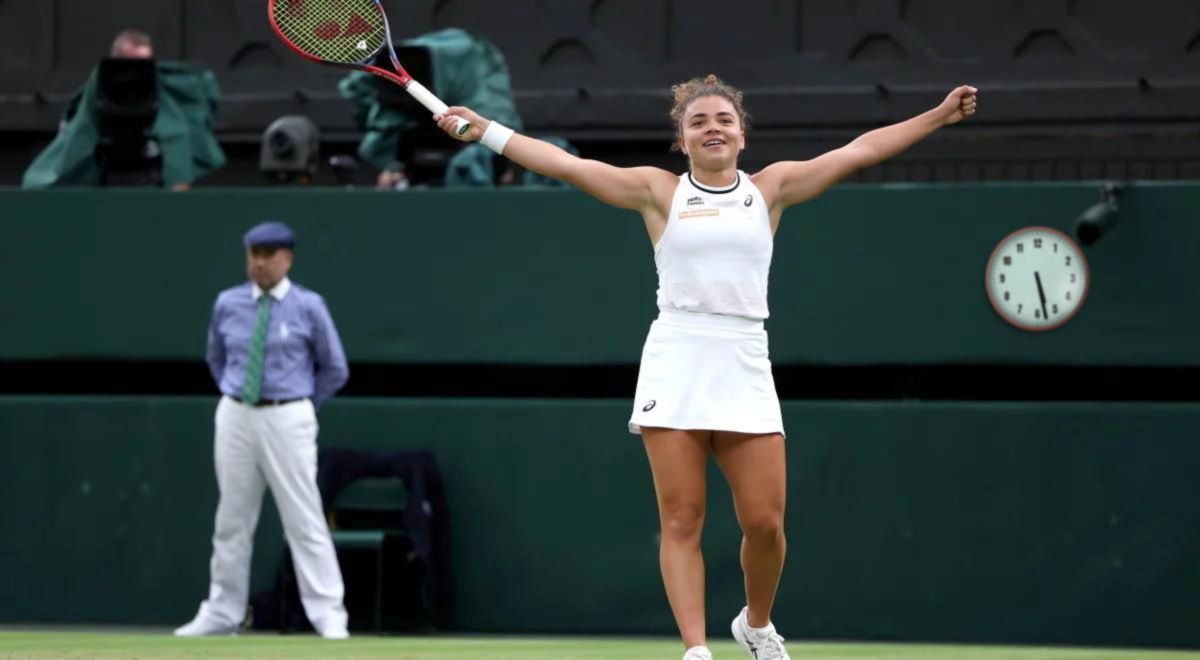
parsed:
**5:28**
